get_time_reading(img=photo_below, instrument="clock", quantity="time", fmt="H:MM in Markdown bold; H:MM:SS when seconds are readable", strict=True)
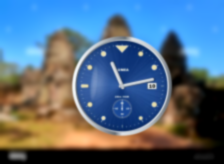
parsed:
**11:13**
